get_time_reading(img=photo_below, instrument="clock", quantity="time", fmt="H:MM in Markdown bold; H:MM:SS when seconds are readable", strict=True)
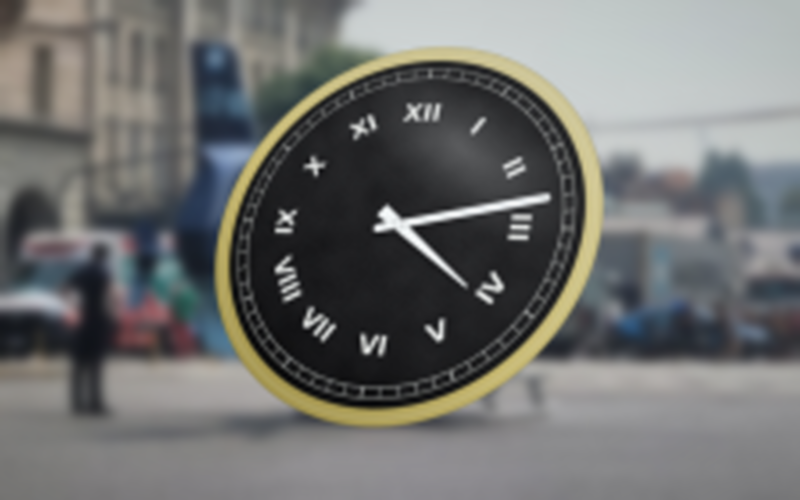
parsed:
**4:13**
